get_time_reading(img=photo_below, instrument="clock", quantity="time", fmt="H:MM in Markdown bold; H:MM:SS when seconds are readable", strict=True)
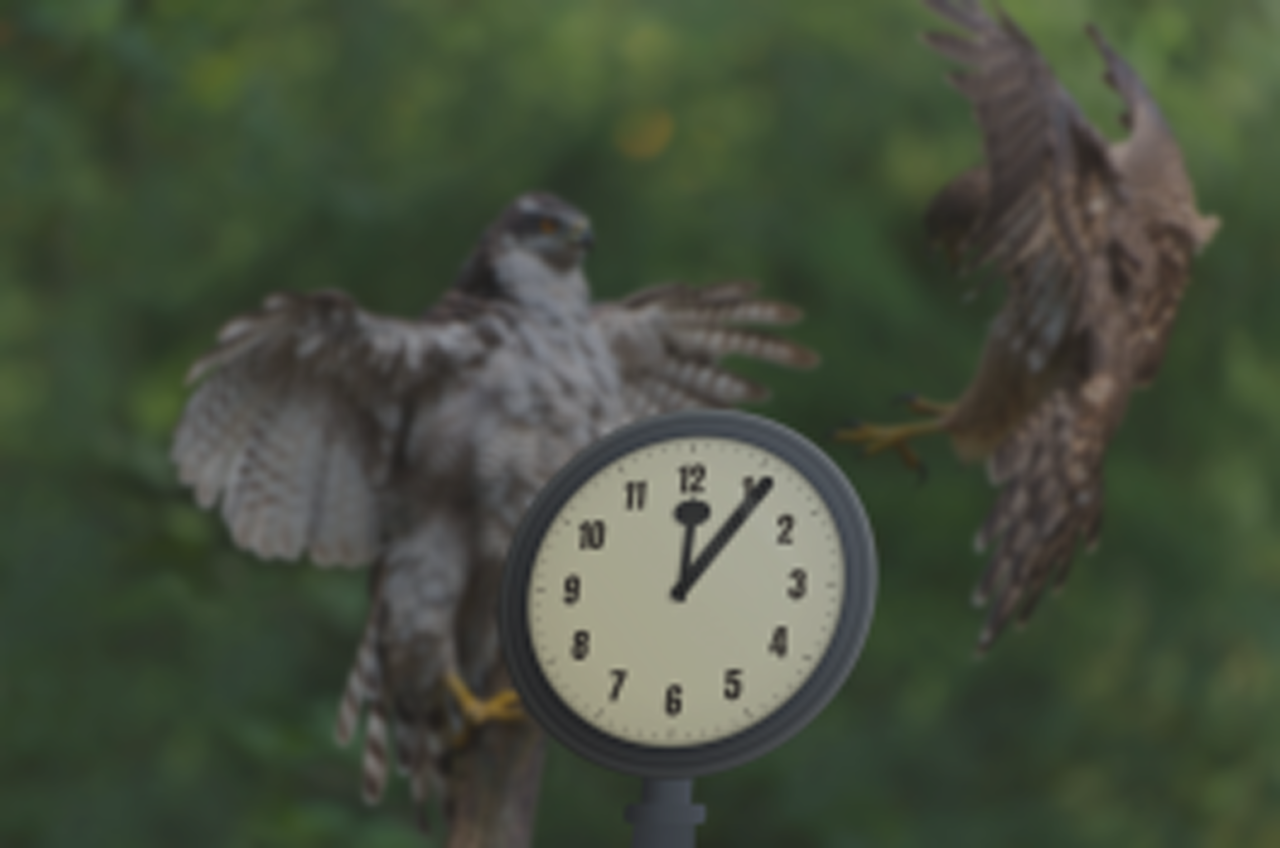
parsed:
**12:06**
